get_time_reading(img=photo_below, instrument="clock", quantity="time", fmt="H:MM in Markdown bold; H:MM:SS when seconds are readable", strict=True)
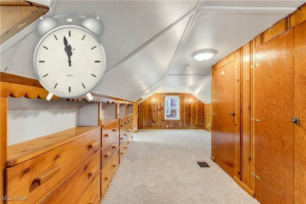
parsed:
**11:58**
